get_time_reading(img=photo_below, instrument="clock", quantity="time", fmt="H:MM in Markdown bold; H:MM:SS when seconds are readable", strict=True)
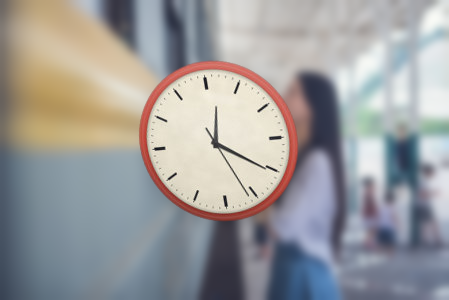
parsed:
**12:20:26**
